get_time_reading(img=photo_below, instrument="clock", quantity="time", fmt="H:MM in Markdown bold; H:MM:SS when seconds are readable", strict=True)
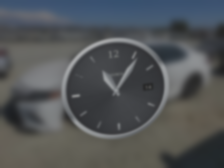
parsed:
**11:06**
